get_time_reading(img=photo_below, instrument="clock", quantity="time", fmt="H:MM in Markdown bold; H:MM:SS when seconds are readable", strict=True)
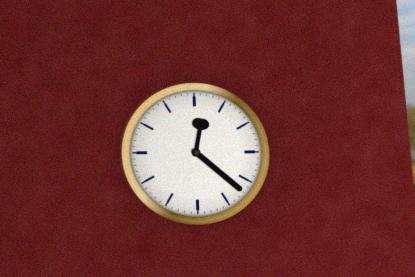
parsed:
**12:22**
